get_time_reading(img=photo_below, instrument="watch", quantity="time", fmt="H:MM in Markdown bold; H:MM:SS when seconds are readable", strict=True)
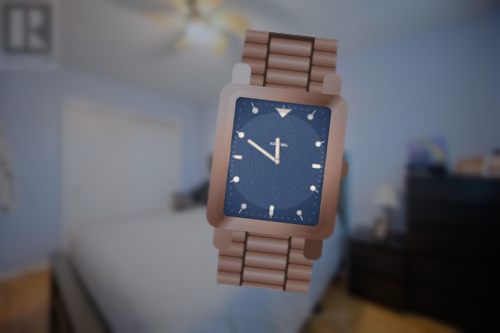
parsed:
**11:50**
